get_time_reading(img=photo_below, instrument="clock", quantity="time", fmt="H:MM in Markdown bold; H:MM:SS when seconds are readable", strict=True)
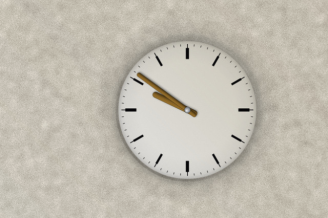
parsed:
**9:51**
